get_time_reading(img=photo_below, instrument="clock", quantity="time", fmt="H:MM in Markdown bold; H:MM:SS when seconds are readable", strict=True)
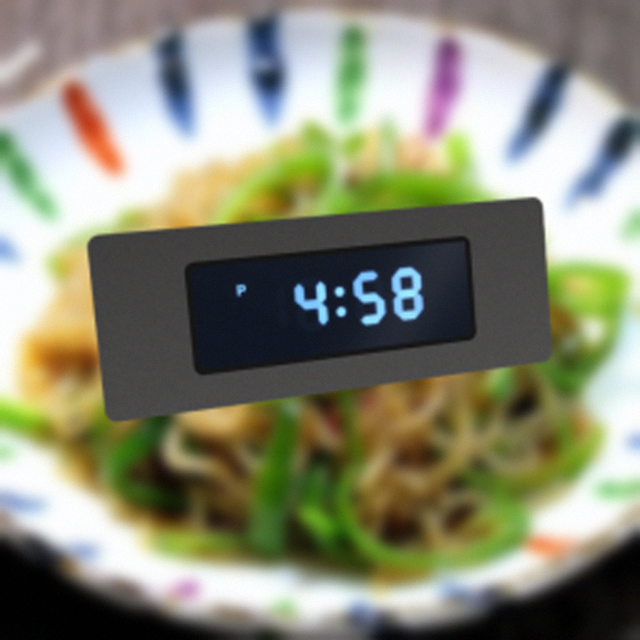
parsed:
**4:58**
